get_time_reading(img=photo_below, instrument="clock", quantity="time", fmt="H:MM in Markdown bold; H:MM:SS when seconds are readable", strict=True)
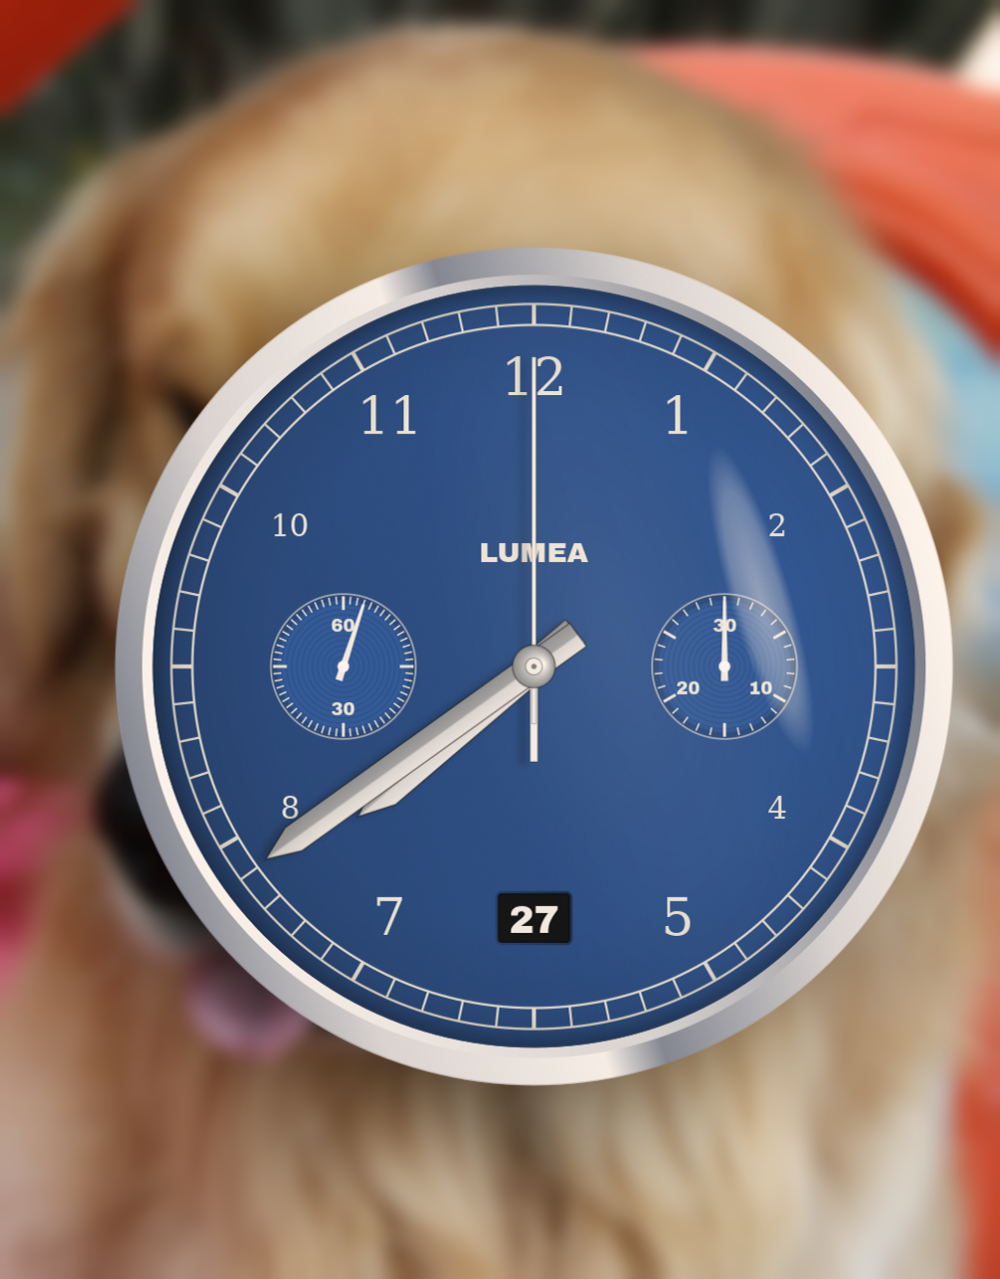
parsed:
**7:39:03**
